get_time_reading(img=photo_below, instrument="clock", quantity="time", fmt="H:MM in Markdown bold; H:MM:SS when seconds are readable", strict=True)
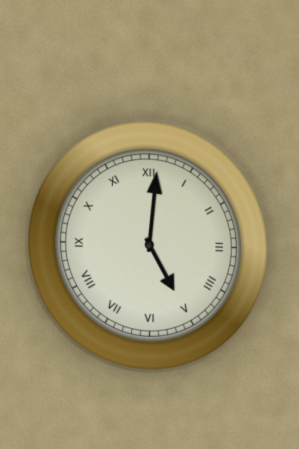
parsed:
**5:01**
